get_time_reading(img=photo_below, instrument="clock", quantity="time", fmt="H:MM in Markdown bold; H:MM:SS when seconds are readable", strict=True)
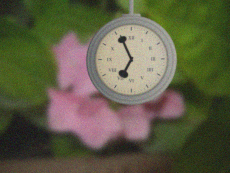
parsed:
**6:56**
